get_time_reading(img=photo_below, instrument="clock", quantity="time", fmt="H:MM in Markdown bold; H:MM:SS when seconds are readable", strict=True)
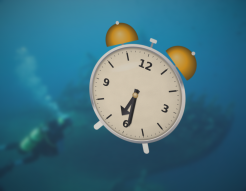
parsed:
**6:29**
